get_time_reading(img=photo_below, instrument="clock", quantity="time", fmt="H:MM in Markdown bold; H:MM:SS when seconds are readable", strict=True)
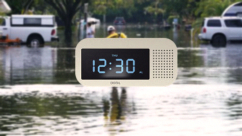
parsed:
**12:30**
